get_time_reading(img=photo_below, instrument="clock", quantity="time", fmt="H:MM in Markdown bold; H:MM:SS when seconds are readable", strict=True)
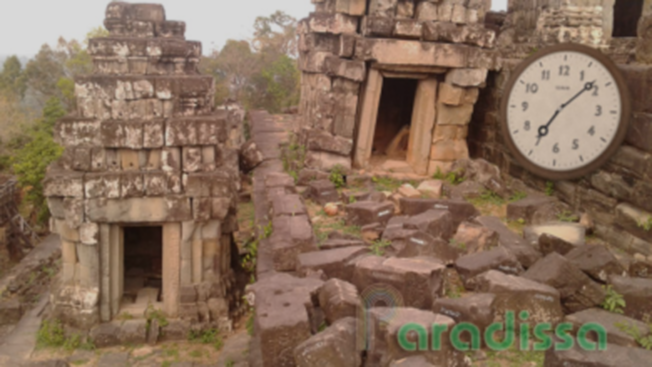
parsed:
**7:08**
